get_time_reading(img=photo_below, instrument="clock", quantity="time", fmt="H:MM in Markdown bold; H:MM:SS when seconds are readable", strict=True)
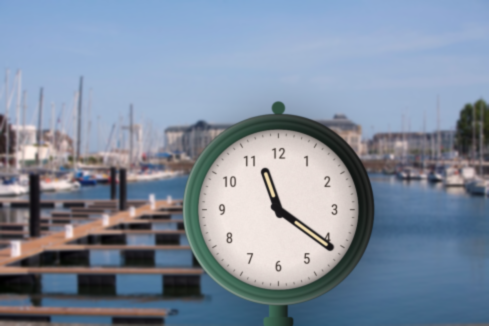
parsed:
**11:21**
